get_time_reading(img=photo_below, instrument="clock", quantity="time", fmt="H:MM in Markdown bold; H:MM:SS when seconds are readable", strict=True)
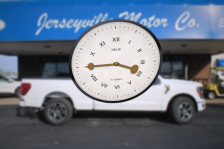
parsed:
**3:45**
